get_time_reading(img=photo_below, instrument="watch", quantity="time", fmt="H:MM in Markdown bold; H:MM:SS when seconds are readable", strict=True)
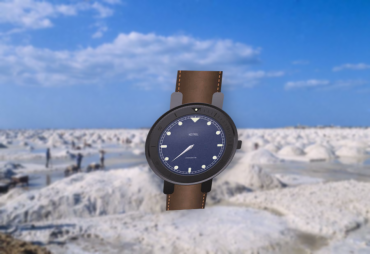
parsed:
**7:38**
